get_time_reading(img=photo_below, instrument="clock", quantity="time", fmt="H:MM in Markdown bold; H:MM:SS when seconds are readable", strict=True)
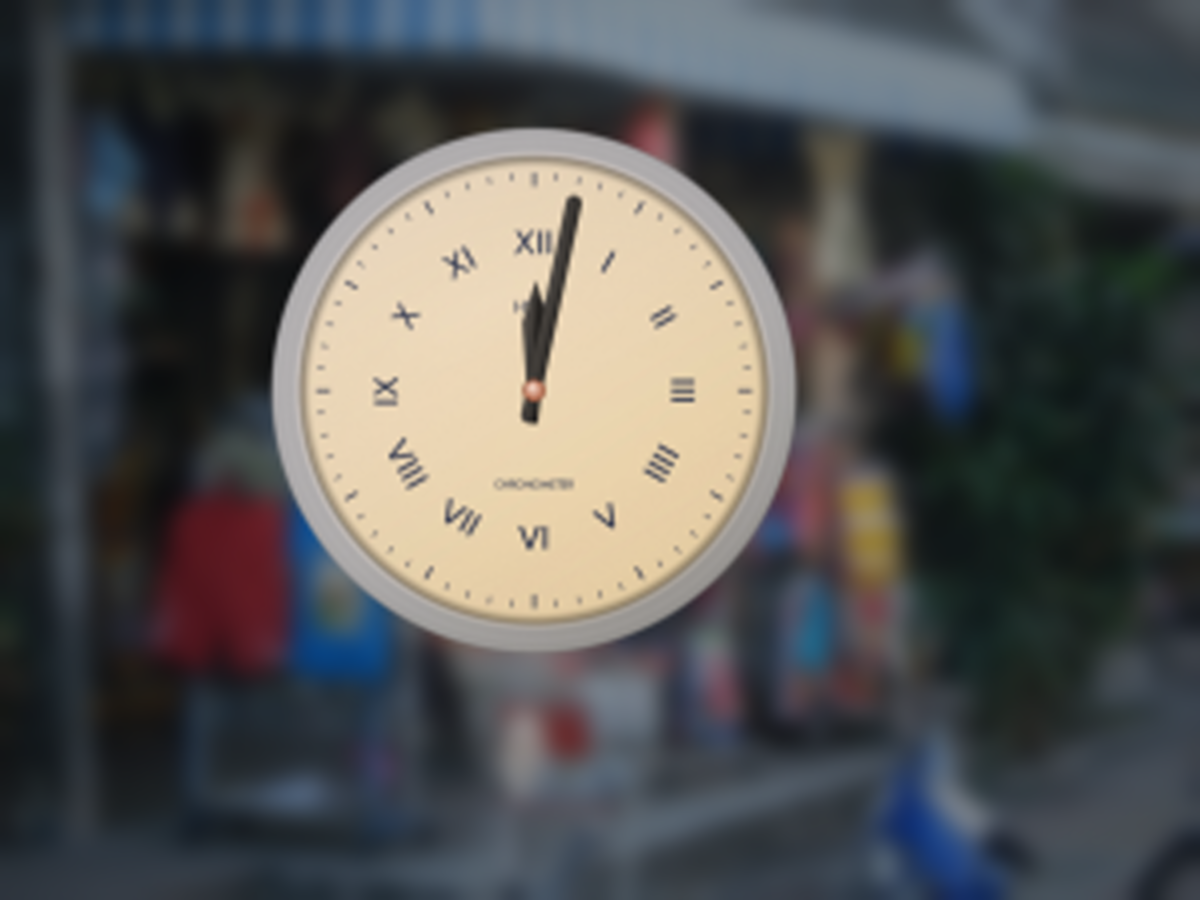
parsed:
**12:02**
